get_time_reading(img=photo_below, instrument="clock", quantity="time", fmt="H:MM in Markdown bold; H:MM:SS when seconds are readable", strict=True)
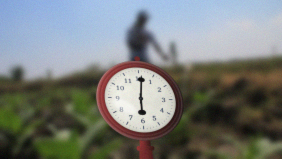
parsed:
**6:01**
